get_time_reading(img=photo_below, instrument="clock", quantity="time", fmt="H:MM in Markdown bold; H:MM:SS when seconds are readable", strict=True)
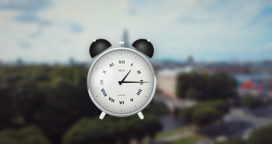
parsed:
**1:15**
